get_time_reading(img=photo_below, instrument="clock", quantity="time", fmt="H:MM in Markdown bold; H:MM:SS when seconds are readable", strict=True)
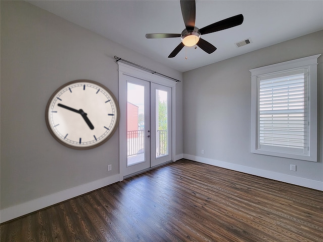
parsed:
**4:48**
